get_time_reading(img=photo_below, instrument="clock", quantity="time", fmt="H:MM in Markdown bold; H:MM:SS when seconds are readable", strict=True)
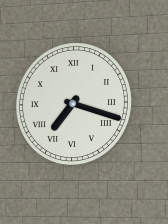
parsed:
**7:18**
